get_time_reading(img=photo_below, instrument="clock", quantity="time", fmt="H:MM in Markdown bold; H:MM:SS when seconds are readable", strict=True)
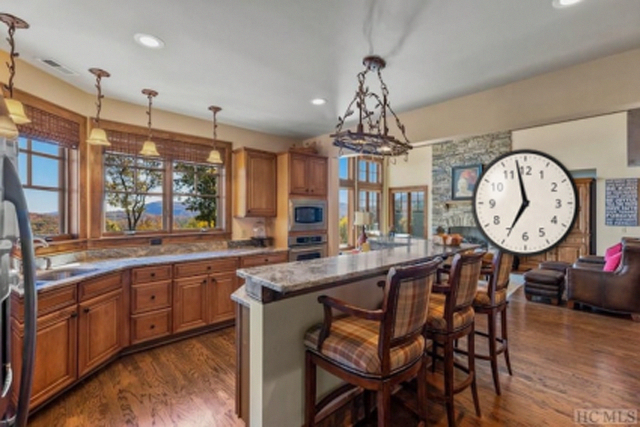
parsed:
**6:58**
